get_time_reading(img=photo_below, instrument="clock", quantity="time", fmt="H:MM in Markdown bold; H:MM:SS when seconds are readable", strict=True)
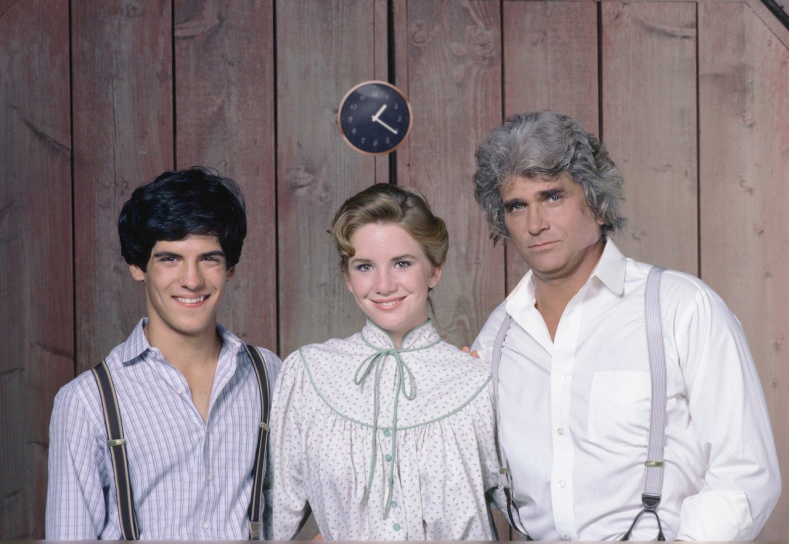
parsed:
**1:21**
